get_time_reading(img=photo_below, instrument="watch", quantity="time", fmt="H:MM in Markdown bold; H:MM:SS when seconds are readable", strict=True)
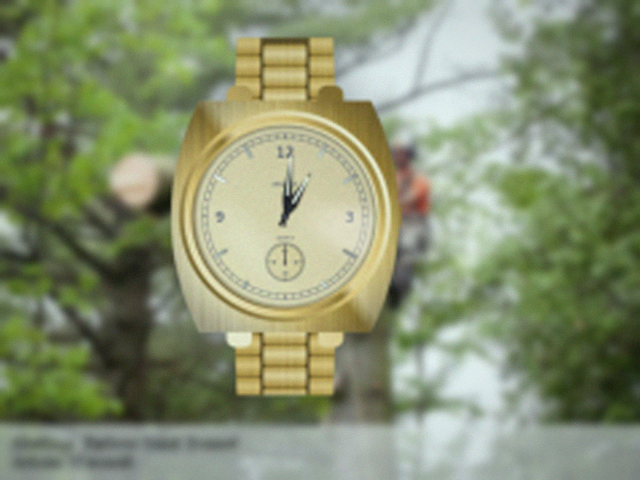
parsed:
**1:01**
